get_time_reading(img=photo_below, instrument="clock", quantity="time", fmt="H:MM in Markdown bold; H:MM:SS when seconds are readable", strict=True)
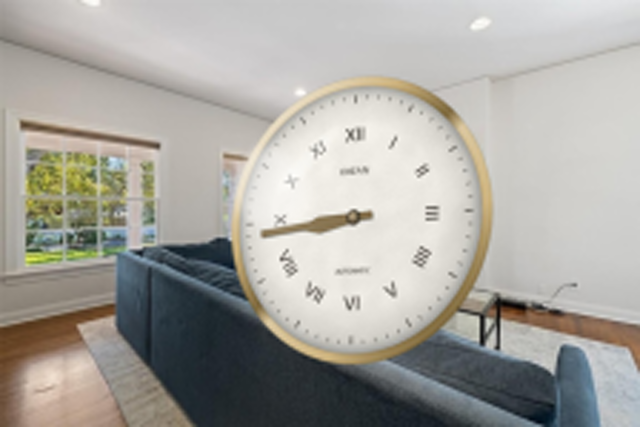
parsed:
**8:44**
